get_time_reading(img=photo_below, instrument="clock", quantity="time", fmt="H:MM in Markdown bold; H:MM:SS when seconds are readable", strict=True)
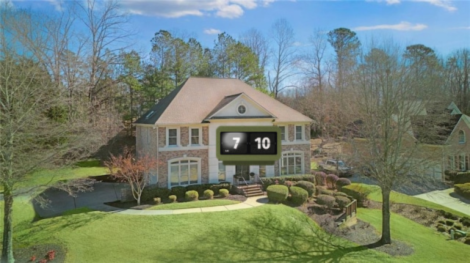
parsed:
**7:10**
